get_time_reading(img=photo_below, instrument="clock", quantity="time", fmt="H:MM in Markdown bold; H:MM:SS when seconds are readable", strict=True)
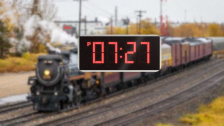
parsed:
**7:27**
